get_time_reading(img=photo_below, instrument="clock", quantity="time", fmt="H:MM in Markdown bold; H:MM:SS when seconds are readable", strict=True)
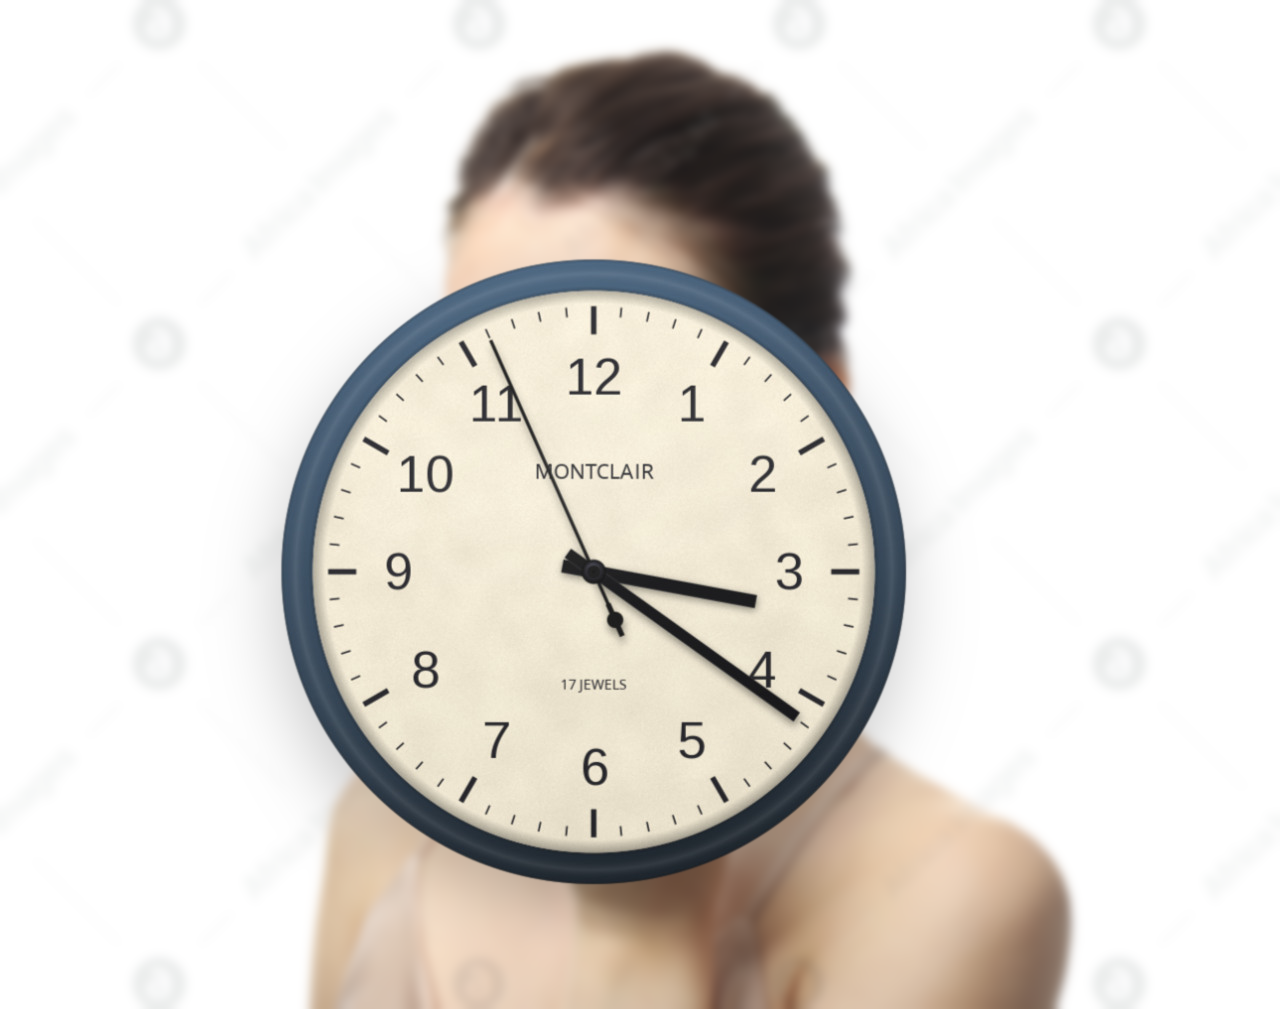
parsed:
**3:20:56**
